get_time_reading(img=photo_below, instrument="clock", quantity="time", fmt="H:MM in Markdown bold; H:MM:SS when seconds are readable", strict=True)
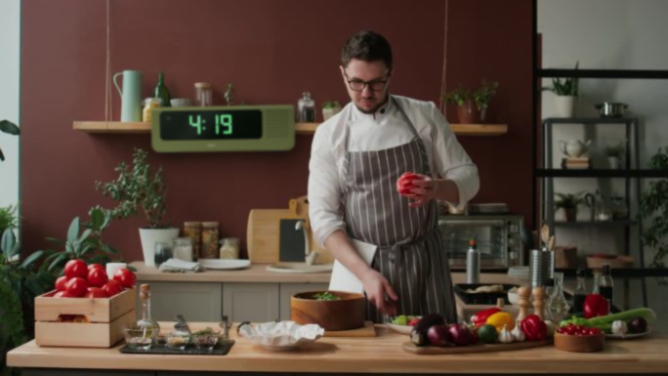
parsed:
**4:19**
